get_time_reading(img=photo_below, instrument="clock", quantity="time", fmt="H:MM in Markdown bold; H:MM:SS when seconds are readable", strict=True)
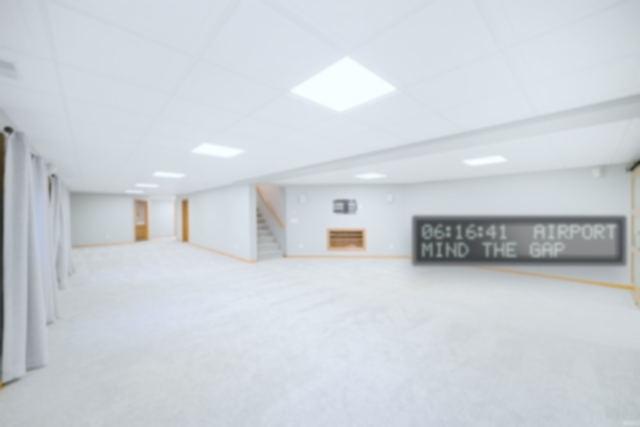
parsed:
**6:16:41**
